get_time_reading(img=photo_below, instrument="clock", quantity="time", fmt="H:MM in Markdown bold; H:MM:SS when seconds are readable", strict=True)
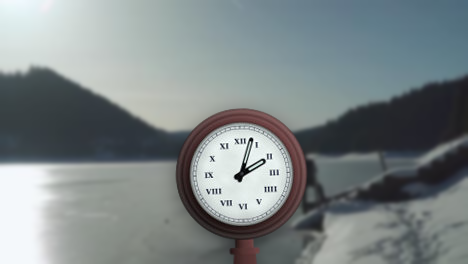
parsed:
**2:03**
